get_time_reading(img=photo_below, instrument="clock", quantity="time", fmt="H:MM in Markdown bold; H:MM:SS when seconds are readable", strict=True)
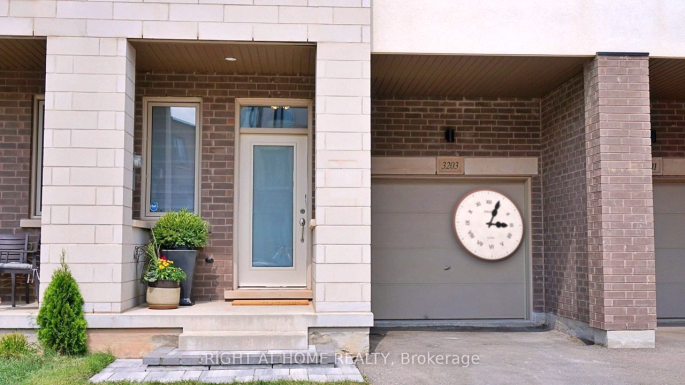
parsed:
**3:04**
